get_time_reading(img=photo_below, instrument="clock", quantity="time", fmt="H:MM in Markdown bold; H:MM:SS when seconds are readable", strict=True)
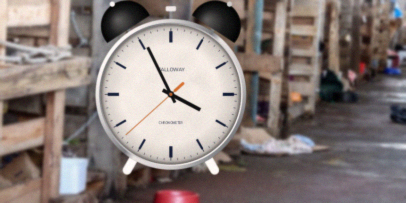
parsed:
**3:55:38**
